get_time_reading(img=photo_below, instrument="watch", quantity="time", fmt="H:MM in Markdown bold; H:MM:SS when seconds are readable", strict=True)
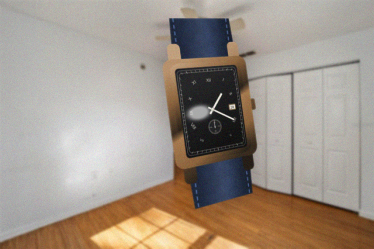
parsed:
**1:20**
